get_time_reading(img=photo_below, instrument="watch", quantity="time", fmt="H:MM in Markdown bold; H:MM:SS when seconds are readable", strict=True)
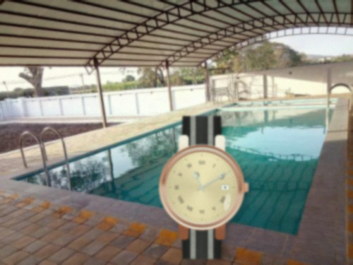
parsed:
**11:10**
